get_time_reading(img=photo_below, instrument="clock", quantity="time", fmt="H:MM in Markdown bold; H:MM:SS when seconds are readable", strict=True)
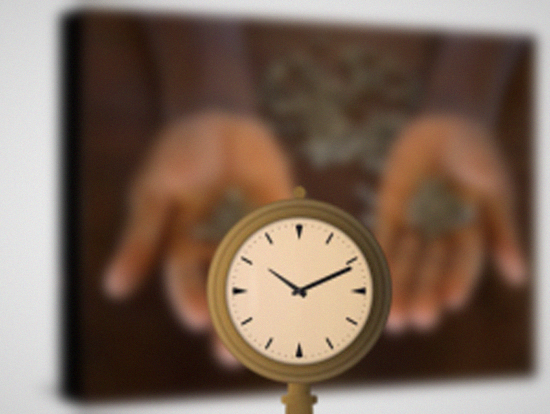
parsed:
**10:11**
